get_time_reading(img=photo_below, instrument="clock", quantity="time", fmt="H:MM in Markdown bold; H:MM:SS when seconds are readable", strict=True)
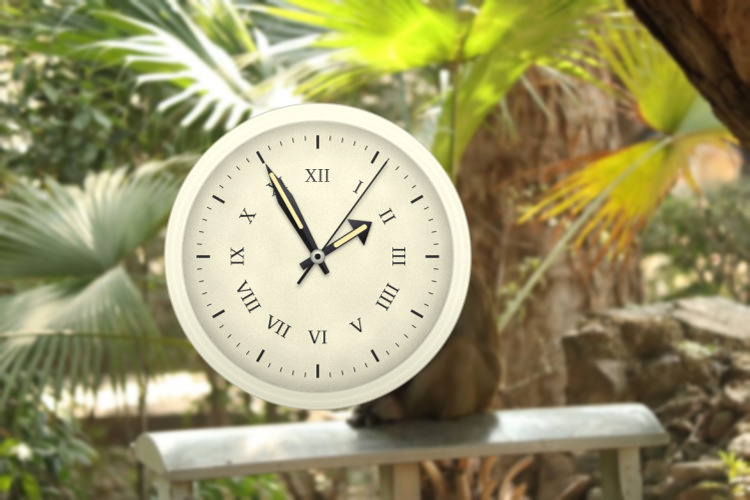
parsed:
**1:55:06**
